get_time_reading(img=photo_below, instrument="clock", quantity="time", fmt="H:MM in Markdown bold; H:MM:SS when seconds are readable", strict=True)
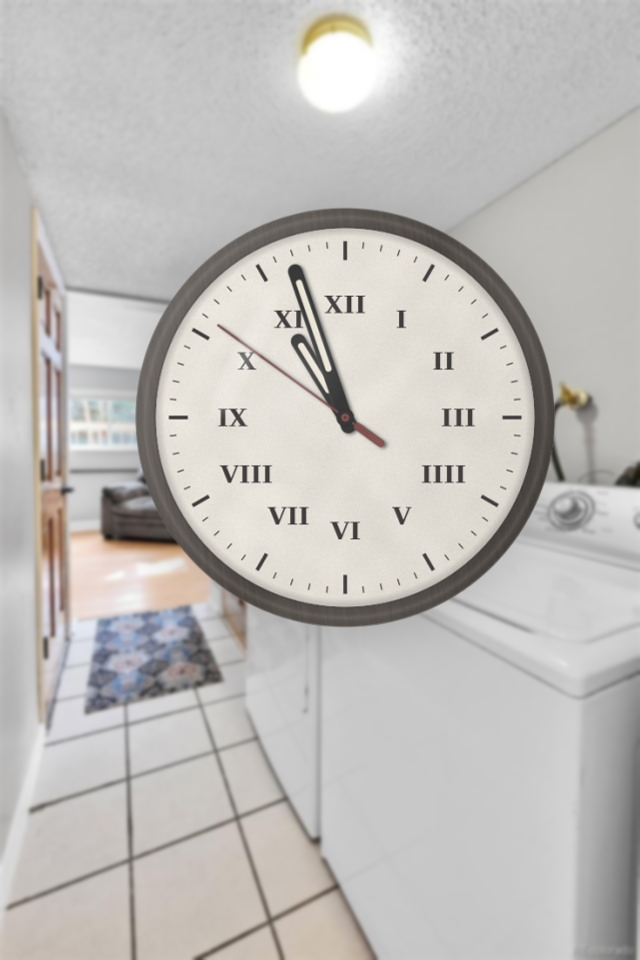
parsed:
**10:56:51**
